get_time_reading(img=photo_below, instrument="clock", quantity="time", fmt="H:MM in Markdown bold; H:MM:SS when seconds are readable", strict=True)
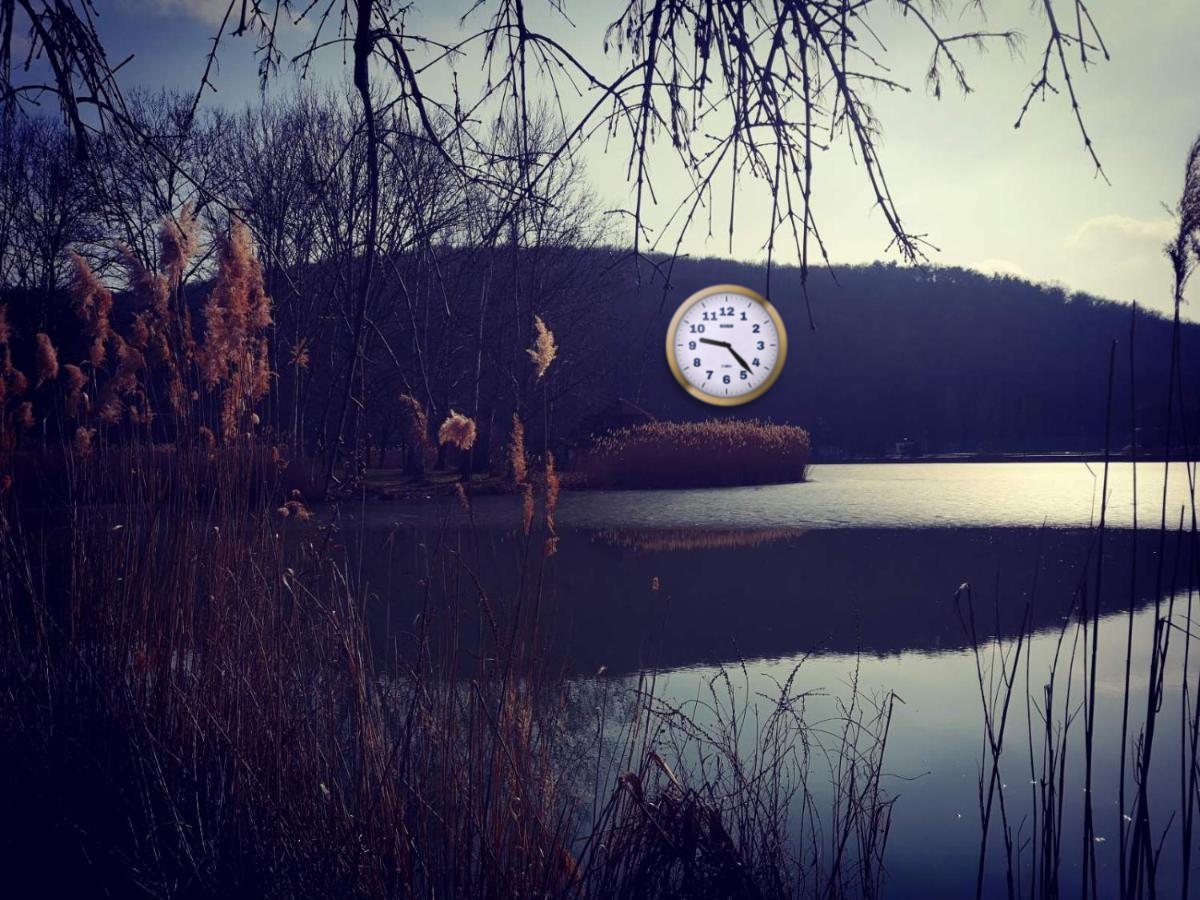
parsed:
**9:23**
